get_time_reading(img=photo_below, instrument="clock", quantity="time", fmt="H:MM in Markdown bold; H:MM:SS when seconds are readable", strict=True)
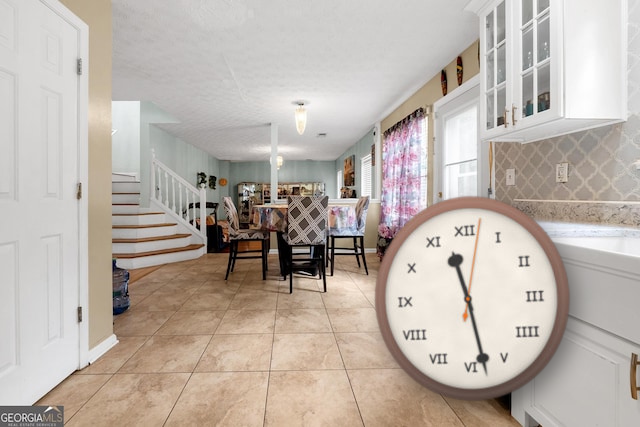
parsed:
**11:28:02**
